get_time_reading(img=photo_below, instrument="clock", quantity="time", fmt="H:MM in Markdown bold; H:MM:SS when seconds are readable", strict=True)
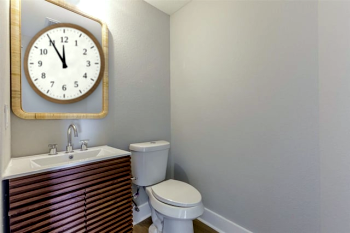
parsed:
**11:55**
